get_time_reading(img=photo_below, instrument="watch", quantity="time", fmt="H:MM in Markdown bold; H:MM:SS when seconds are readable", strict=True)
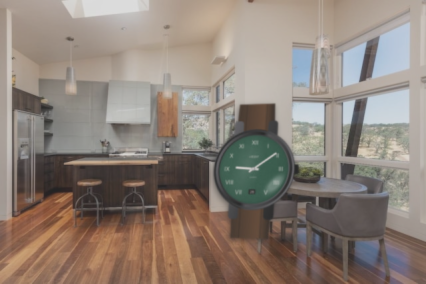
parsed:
**9:09**
